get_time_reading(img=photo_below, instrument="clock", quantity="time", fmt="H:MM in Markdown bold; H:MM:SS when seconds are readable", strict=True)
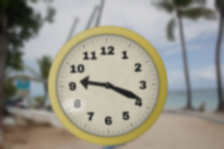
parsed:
**9:19**
